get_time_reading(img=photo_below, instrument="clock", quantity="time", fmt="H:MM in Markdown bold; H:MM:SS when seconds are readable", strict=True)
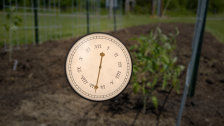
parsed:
**12:33**
